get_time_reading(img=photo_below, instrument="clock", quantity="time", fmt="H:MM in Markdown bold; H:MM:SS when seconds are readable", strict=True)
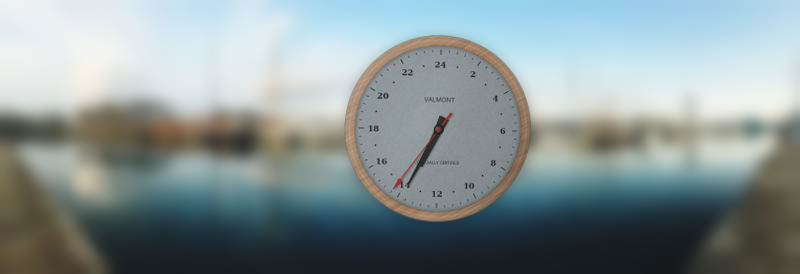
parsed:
**13:34:36**
